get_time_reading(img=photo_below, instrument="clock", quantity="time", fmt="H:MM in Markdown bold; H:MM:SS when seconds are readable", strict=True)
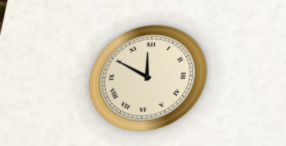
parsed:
**11:50**
